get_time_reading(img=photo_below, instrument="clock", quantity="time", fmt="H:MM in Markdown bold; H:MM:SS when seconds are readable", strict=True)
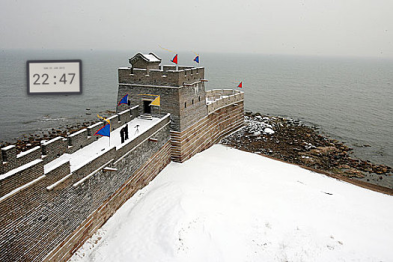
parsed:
**22:47**
